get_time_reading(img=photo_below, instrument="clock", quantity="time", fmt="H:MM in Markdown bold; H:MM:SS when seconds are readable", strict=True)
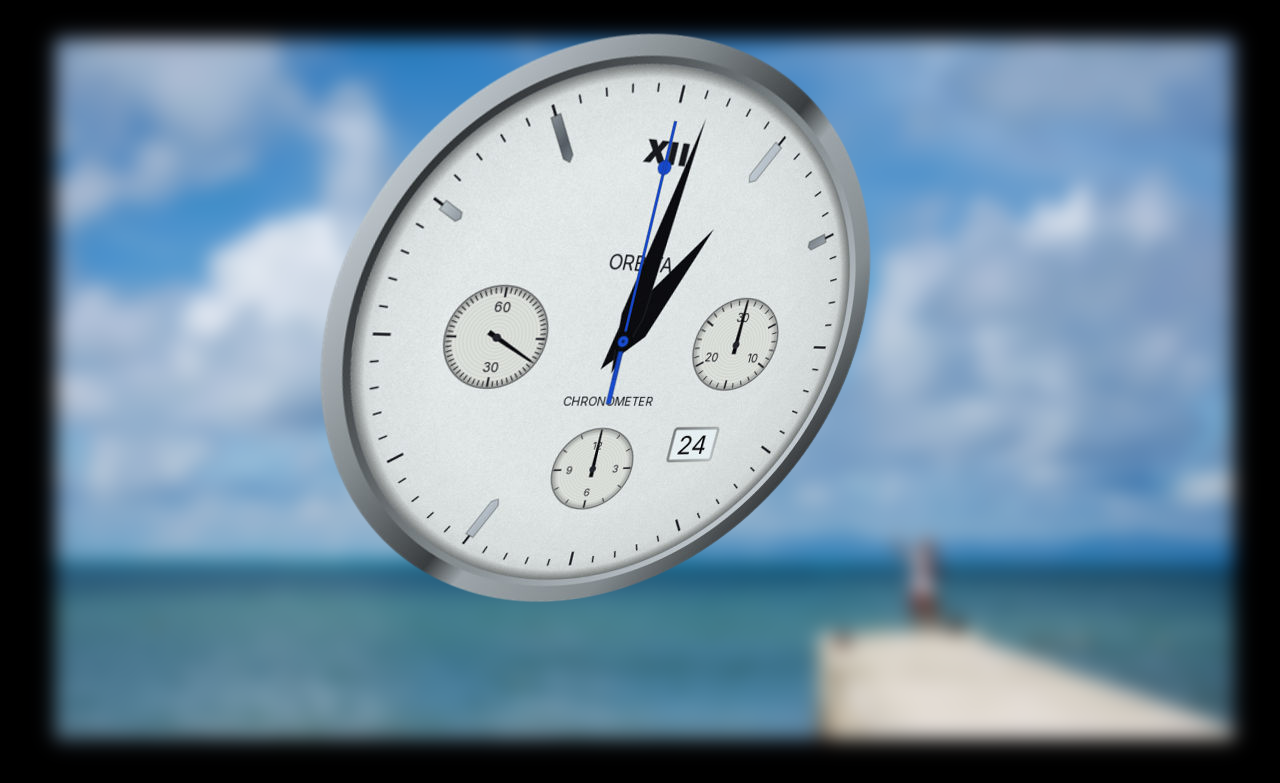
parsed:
**1:01:20**
